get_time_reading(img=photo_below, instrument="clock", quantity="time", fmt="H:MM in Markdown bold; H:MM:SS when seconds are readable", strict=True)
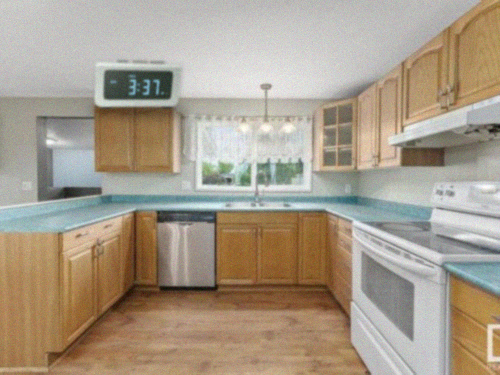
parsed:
**3:37**
